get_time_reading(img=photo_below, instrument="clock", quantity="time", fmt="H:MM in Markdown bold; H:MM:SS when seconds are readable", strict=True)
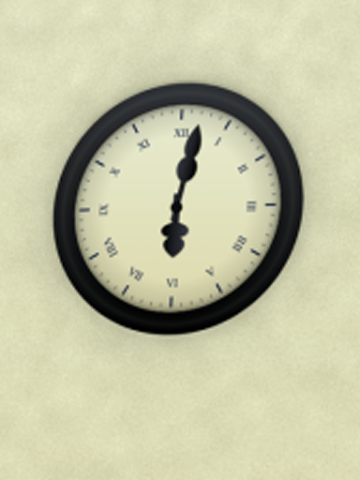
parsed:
**6:02**
